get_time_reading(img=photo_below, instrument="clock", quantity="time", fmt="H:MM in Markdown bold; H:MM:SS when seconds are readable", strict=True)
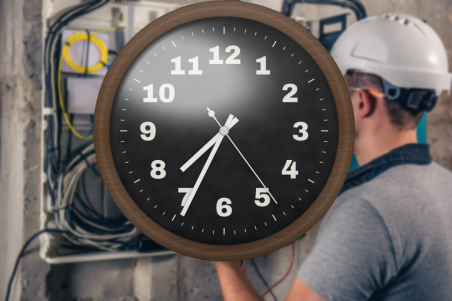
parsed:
**7:34:24**
